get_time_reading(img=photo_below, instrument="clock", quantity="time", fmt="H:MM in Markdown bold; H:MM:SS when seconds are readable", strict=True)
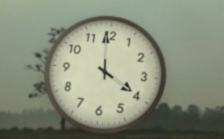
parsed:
**3:59**
